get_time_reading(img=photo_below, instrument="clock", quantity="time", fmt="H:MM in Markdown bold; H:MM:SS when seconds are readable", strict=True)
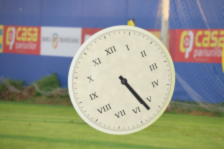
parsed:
**5:27**
